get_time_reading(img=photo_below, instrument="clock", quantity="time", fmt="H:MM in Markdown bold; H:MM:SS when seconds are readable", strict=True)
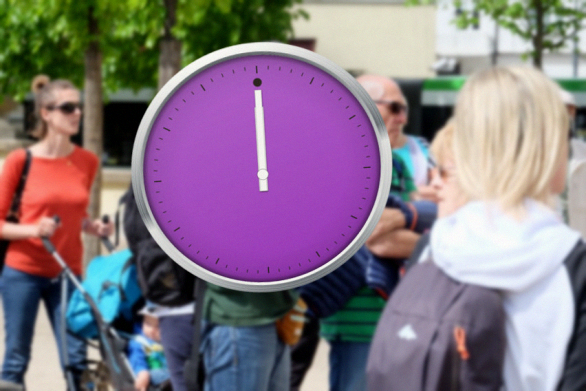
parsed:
**12:00**
